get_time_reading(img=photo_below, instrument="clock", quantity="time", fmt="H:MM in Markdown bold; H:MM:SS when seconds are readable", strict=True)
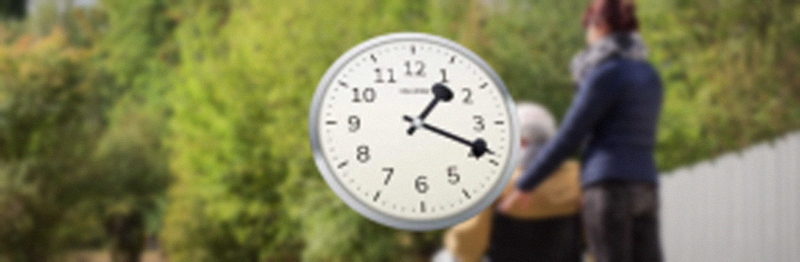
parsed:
**1:19**
